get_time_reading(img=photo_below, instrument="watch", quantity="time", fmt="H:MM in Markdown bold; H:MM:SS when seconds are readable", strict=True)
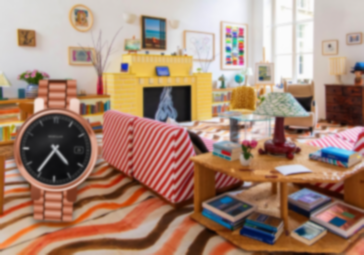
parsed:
**4:36**
